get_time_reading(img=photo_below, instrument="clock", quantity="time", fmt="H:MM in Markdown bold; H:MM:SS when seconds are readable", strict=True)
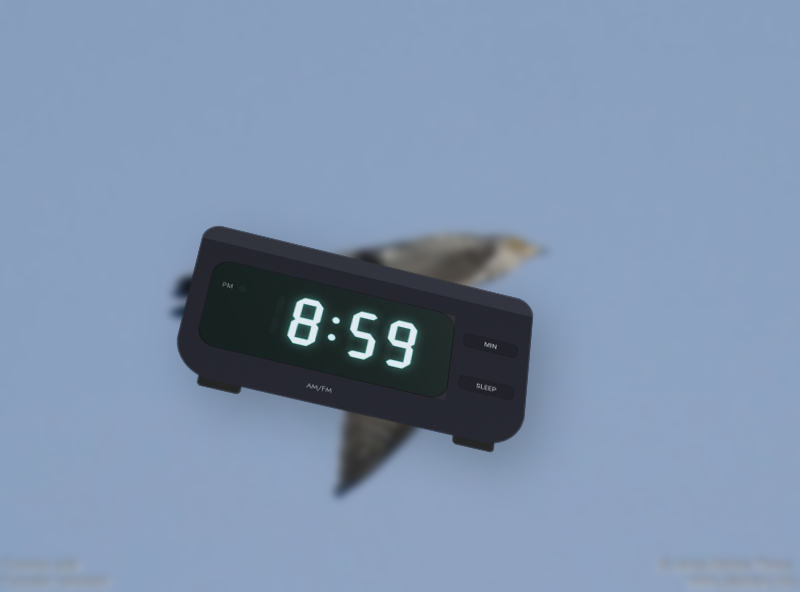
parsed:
**8:59**
